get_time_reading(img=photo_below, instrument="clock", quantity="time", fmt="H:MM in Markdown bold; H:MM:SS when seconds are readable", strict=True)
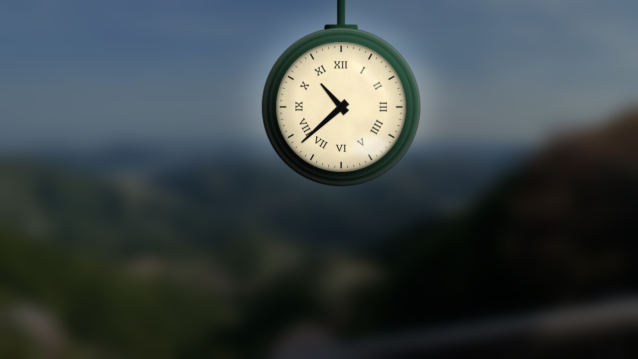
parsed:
**10:38**
